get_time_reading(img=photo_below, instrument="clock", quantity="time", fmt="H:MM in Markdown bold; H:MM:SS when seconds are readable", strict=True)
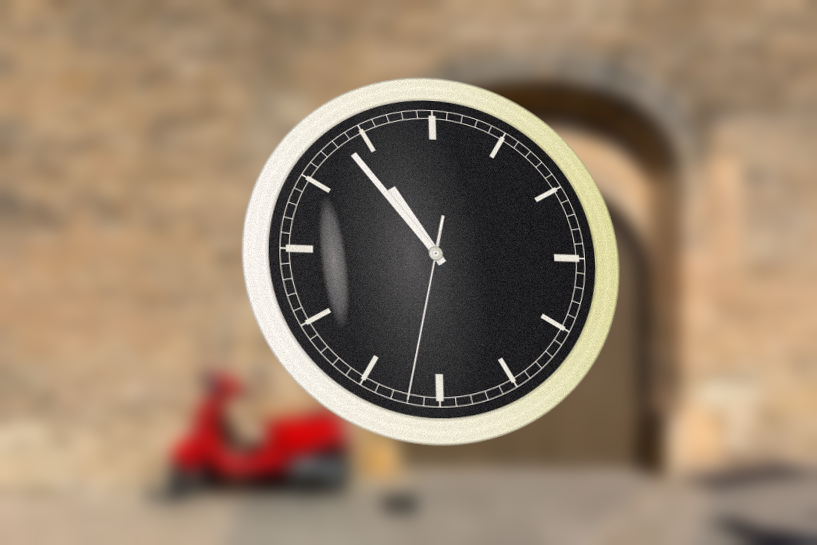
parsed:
**10:53:32**
